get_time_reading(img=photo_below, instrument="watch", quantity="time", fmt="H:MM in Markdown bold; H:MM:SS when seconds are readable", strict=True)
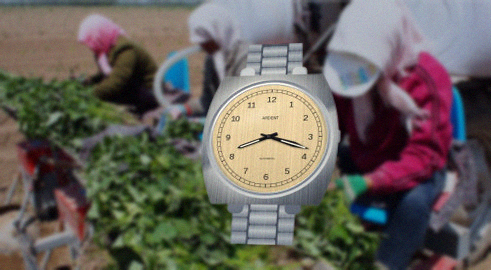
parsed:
**8:18**
